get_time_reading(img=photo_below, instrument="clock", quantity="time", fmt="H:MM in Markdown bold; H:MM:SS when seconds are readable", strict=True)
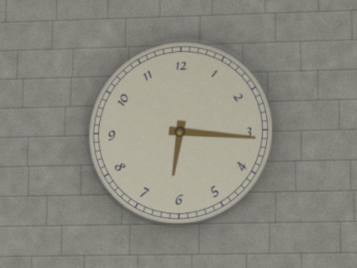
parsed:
**6:16**
